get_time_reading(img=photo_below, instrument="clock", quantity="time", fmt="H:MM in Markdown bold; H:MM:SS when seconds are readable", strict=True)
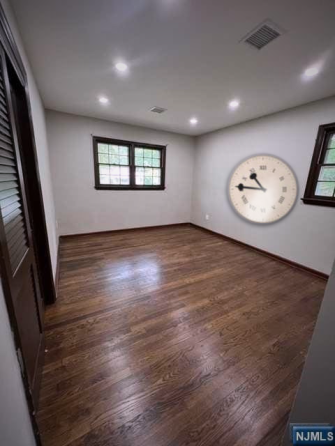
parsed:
**10:46**
